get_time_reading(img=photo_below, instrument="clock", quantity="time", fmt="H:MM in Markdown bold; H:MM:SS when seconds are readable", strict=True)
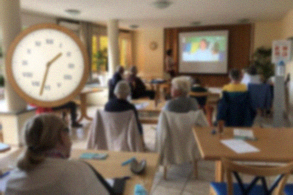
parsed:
**1:32**
